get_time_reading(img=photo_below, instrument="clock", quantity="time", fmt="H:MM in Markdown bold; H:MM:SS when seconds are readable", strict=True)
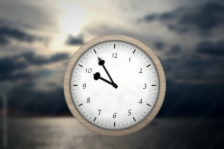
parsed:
**9:55**
